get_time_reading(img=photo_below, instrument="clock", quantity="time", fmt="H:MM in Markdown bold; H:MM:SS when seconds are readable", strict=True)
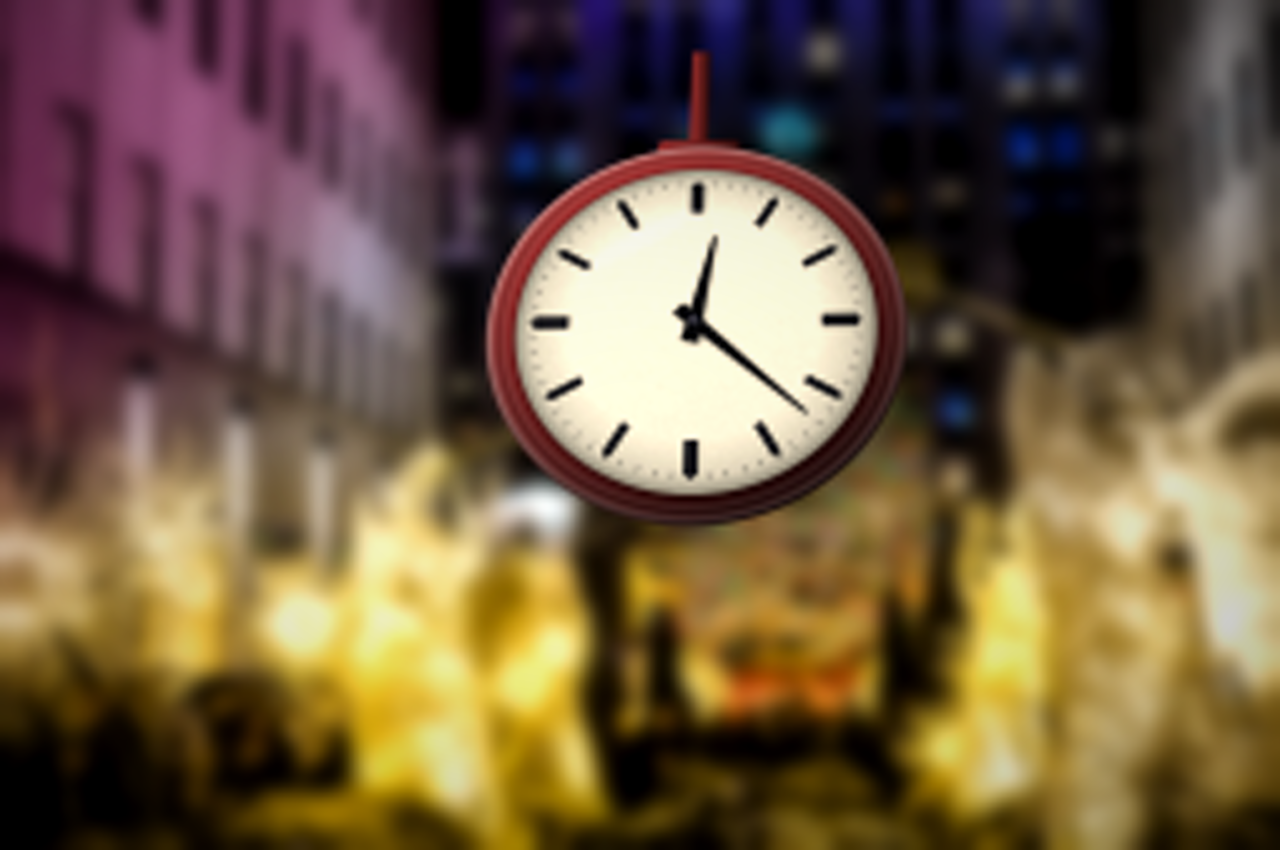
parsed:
**12:22**
